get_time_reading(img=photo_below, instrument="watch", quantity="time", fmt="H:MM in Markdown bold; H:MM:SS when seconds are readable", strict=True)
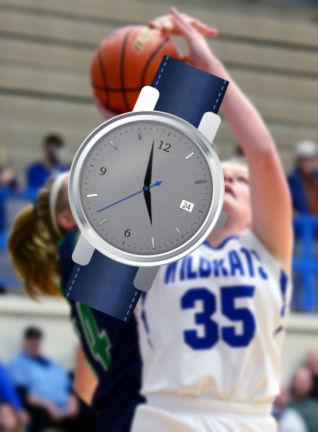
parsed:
**4:57:37**
